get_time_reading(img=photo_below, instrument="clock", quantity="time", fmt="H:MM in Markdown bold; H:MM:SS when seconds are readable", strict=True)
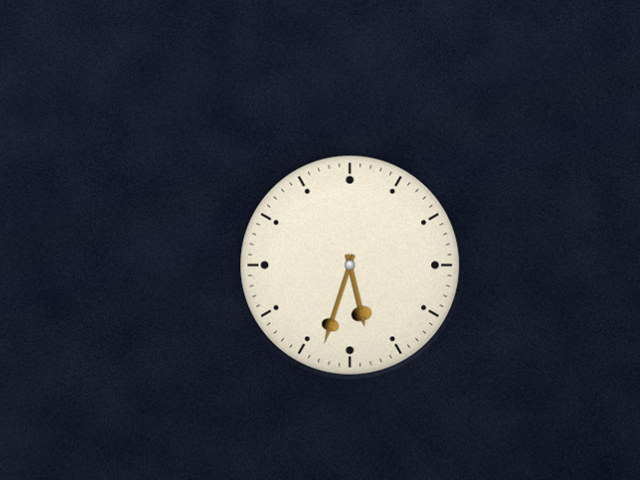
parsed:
**5:33**
